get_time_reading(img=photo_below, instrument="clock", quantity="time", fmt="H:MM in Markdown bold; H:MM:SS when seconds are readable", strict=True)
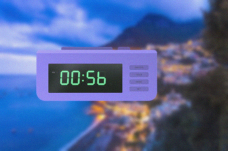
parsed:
**0:56**
